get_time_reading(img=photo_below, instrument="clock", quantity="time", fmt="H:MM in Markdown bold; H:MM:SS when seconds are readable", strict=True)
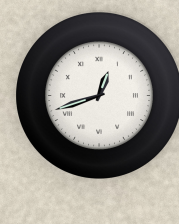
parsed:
**12:42**
